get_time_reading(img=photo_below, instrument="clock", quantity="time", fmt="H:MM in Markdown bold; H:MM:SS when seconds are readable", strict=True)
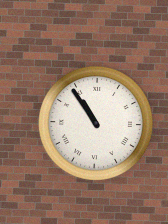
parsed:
**10:54**
